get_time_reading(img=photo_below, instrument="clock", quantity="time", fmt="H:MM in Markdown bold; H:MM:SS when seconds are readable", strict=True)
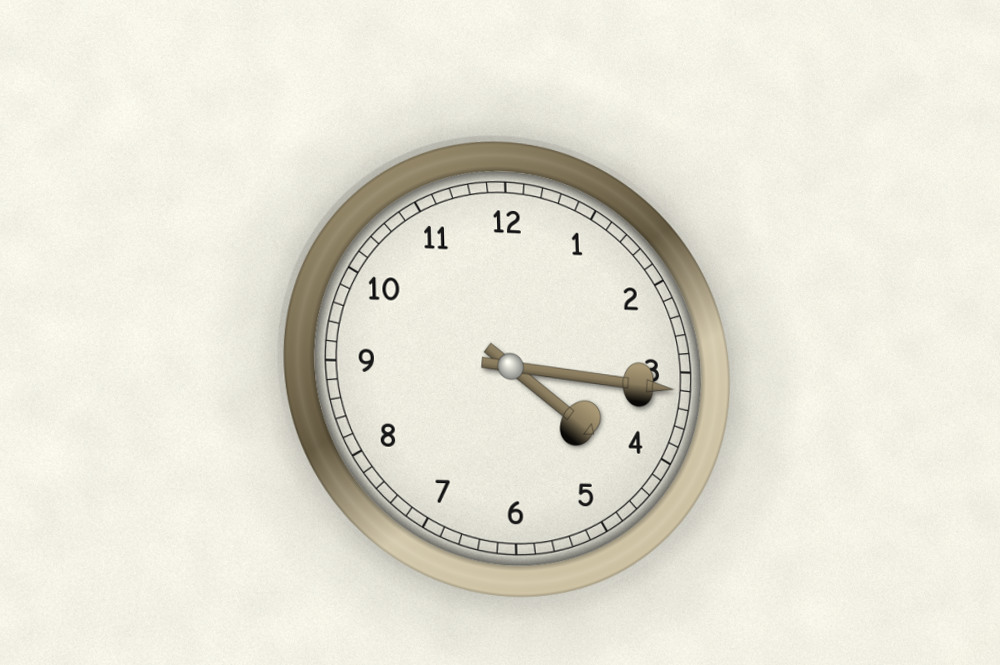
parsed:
**4:16**
